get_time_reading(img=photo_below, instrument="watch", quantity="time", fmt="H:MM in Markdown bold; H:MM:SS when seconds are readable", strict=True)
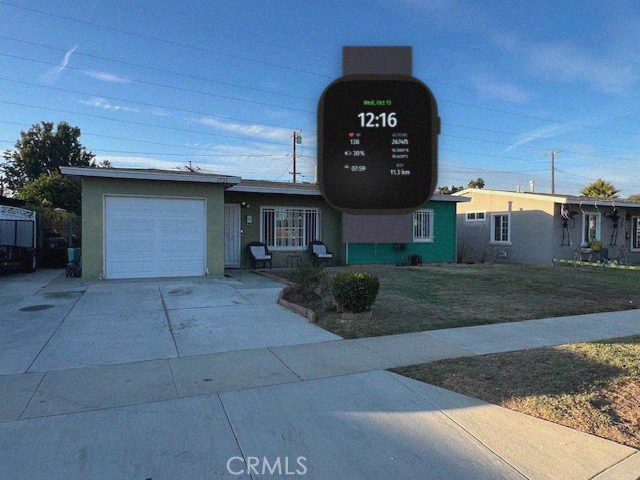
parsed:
**12:16**
